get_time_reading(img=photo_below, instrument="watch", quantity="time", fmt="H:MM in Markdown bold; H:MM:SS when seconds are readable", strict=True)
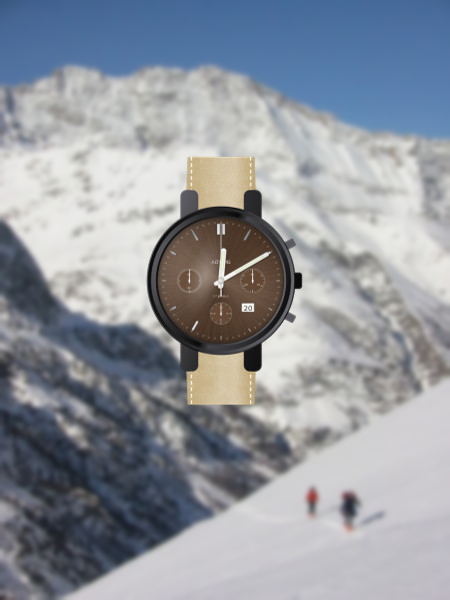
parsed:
**12:10**
